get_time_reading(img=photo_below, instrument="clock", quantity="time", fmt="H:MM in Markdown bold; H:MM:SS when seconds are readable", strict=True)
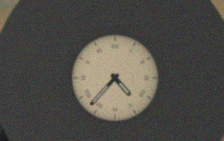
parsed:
**4:37**
